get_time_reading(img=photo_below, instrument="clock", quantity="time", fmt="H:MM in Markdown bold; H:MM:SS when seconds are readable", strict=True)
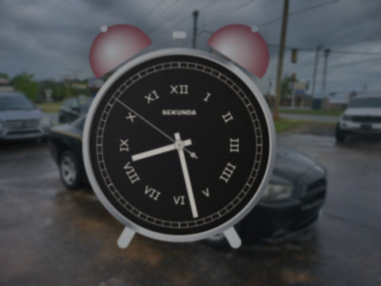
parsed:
**8:27:51**
